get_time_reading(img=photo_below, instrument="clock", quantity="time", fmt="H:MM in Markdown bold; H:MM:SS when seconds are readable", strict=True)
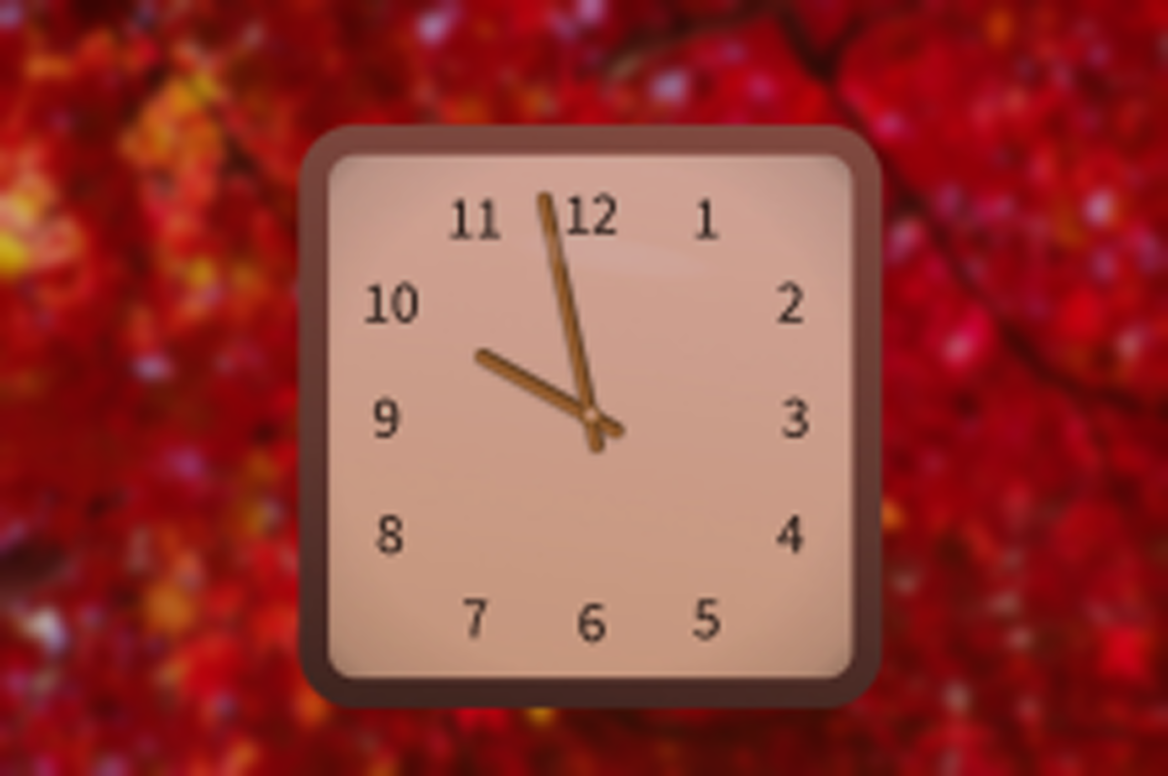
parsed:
**9:58**
